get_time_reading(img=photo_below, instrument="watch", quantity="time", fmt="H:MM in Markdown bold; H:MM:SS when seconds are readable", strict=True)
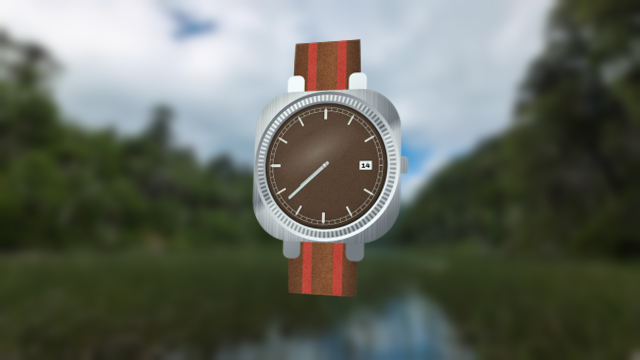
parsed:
**7:38**
